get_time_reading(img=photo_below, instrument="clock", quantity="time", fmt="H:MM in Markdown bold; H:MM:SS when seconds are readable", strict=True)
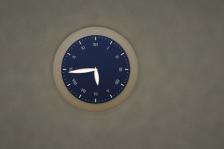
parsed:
**5:44**
